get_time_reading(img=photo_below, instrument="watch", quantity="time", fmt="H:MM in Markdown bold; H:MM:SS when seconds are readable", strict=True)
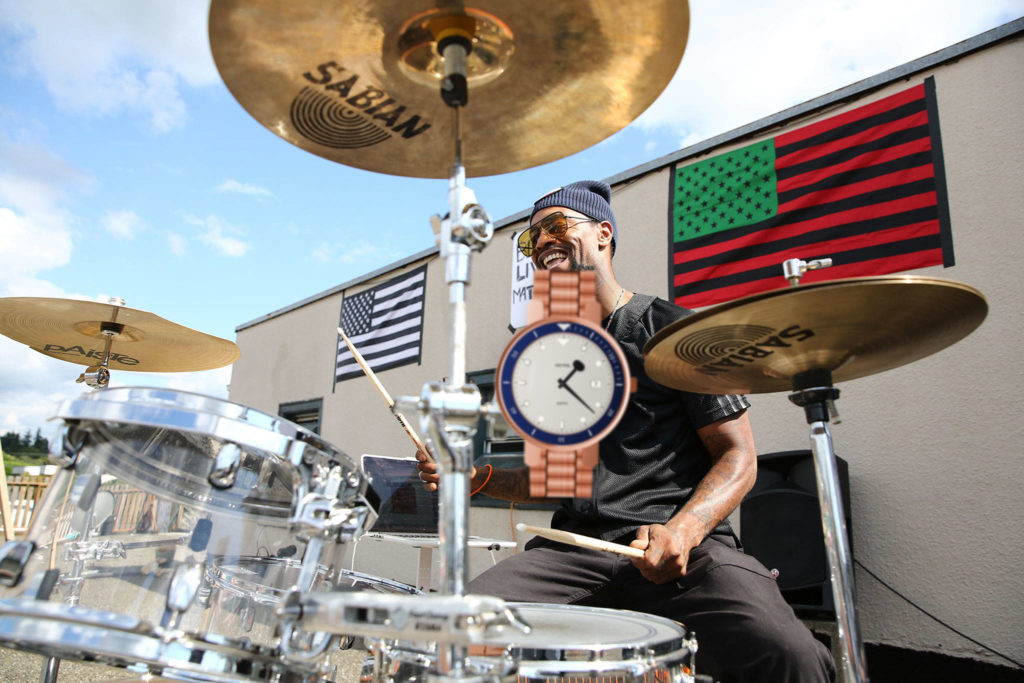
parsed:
**1:22**
